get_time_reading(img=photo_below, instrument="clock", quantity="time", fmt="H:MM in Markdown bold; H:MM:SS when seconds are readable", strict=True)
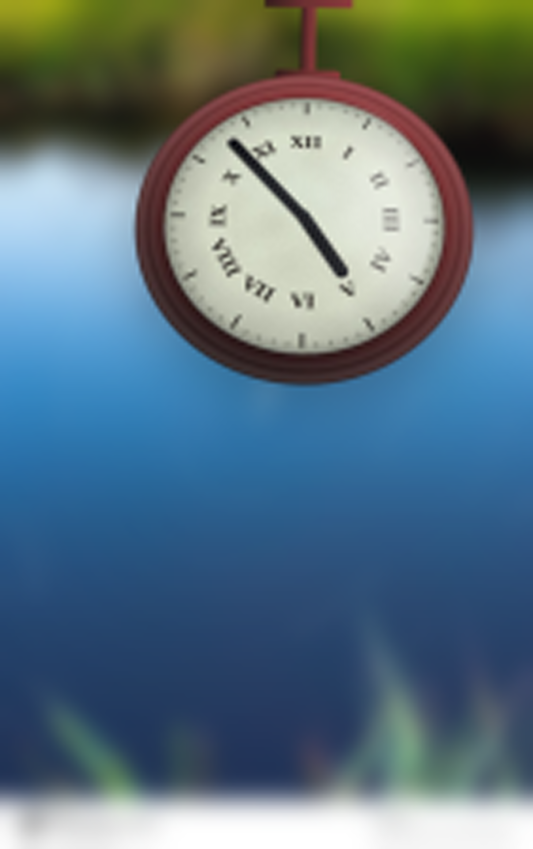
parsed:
**4:53**
